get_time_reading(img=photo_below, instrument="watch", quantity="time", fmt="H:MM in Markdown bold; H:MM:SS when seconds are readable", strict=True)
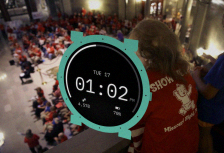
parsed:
**1:02**
